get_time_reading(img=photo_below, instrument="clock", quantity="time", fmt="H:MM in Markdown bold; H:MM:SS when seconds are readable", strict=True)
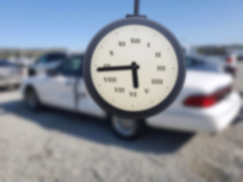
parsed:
**5:44**
